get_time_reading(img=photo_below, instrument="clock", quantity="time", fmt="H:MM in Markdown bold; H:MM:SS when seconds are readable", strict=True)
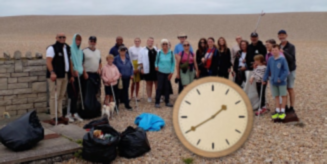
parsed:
**1:40**
